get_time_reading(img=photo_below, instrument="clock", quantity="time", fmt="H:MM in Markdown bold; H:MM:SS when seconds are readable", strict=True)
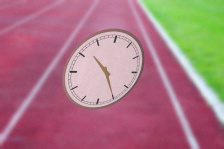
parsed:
**10:25**
